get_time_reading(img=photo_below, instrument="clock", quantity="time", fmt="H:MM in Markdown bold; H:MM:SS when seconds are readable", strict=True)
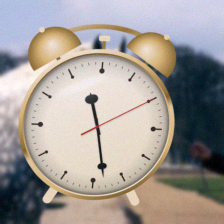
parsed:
**11:28:10**
